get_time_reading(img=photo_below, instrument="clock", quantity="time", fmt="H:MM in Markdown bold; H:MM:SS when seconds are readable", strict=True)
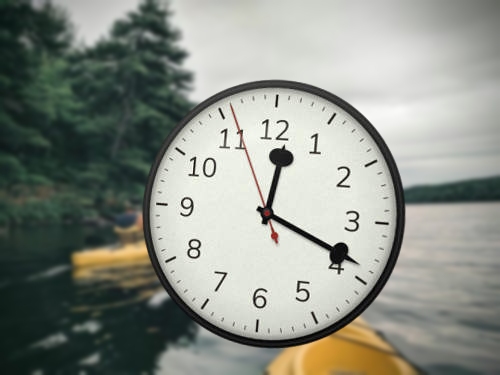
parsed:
**12:18:56**
